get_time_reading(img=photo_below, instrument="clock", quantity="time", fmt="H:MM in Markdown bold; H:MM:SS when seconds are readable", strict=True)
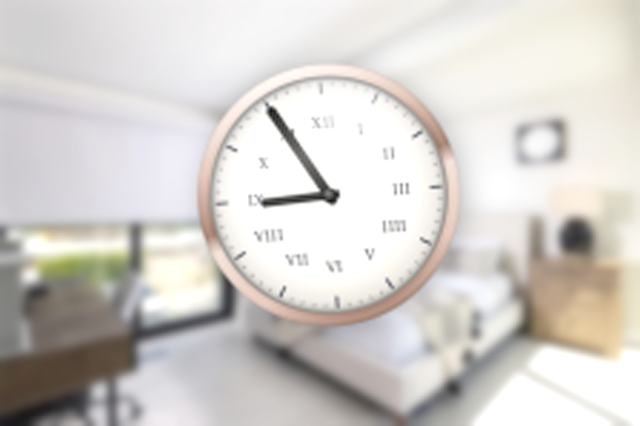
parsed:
**8:55**
